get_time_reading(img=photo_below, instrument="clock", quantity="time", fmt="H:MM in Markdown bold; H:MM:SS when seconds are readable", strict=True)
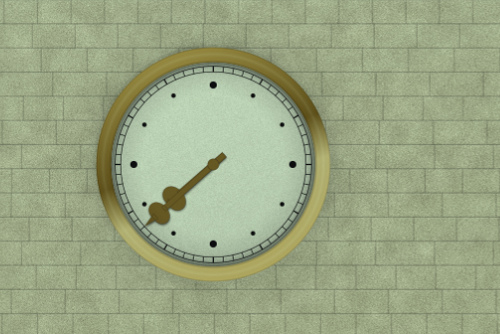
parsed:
**7:38**
